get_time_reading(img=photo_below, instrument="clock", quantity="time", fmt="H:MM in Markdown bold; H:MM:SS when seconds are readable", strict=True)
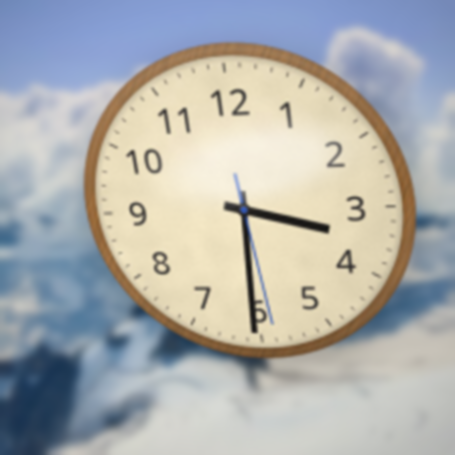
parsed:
**3:30:29**
